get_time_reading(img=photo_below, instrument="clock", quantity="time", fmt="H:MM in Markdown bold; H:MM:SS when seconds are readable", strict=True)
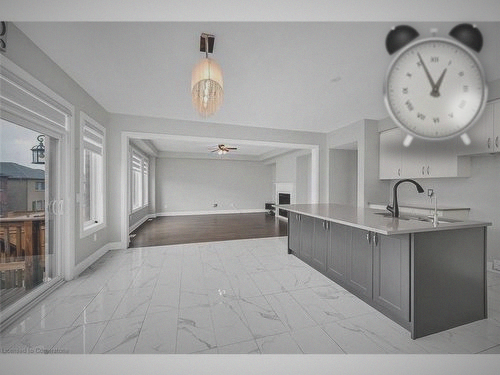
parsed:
**12:56**
